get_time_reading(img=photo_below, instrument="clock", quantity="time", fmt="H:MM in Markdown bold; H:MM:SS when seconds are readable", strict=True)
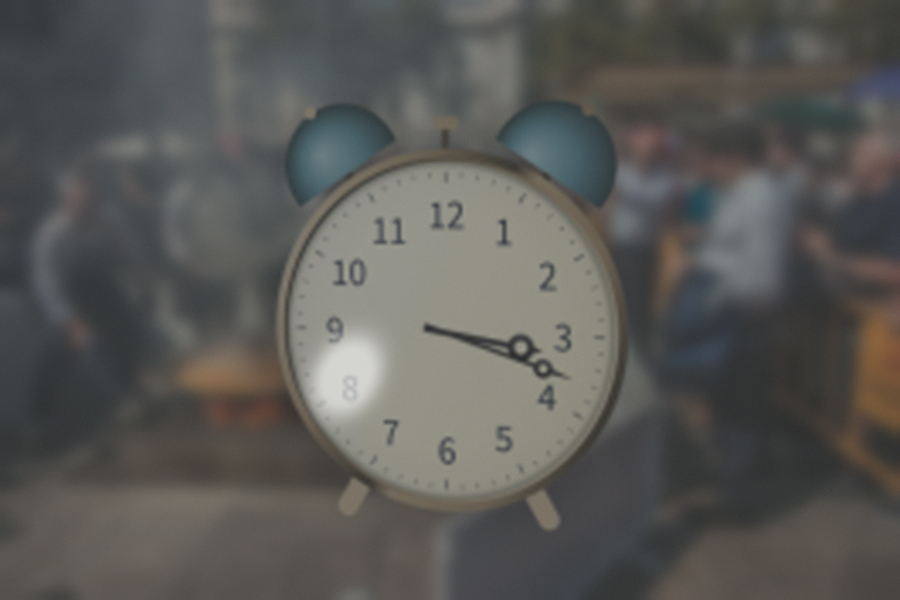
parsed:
**3:18**
